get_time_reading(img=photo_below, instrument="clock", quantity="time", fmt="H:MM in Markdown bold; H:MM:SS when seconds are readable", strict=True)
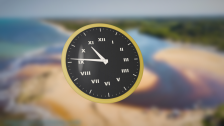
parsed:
**10:46**
